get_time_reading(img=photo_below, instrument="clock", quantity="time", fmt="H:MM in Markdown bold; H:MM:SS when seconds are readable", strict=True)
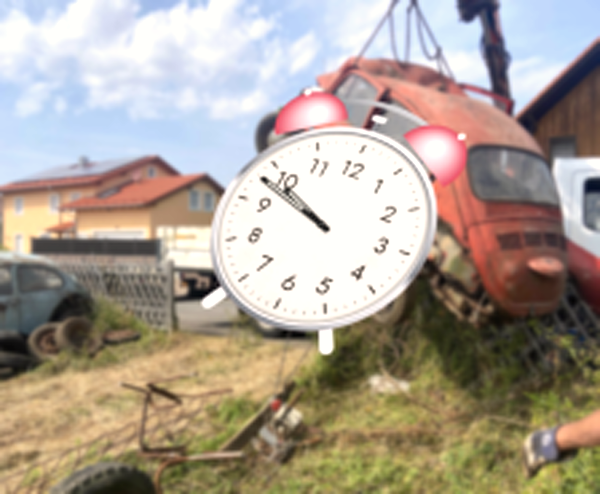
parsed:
**9:48**
